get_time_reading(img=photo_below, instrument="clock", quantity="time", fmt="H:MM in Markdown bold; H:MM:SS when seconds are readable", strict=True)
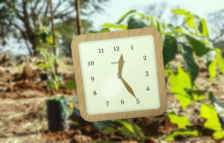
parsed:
**12:25**
